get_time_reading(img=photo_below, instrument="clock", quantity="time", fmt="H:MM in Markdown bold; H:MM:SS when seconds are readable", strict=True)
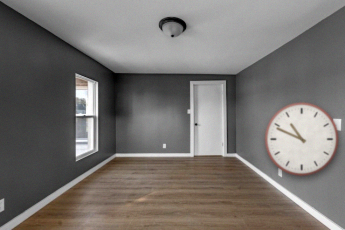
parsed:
**10:49**
